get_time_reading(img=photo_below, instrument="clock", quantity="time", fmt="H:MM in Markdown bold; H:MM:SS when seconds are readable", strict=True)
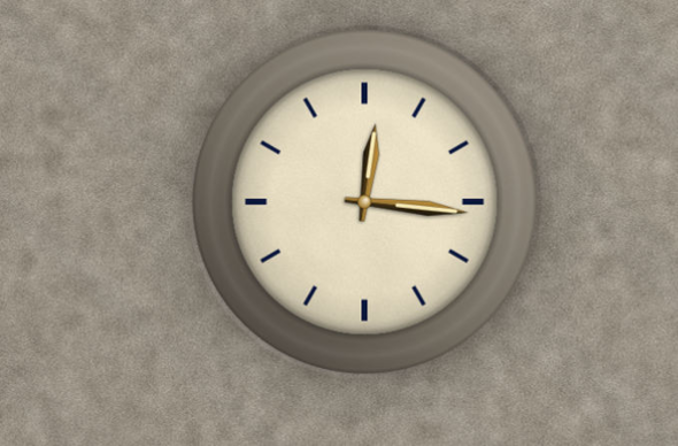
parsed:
**12:16**
